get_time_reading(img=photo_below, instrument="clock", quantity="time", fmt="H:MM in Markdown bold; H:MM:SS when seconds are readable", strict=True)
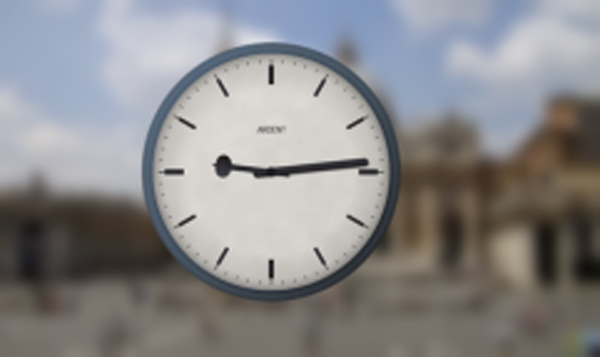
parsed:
**9:14**
